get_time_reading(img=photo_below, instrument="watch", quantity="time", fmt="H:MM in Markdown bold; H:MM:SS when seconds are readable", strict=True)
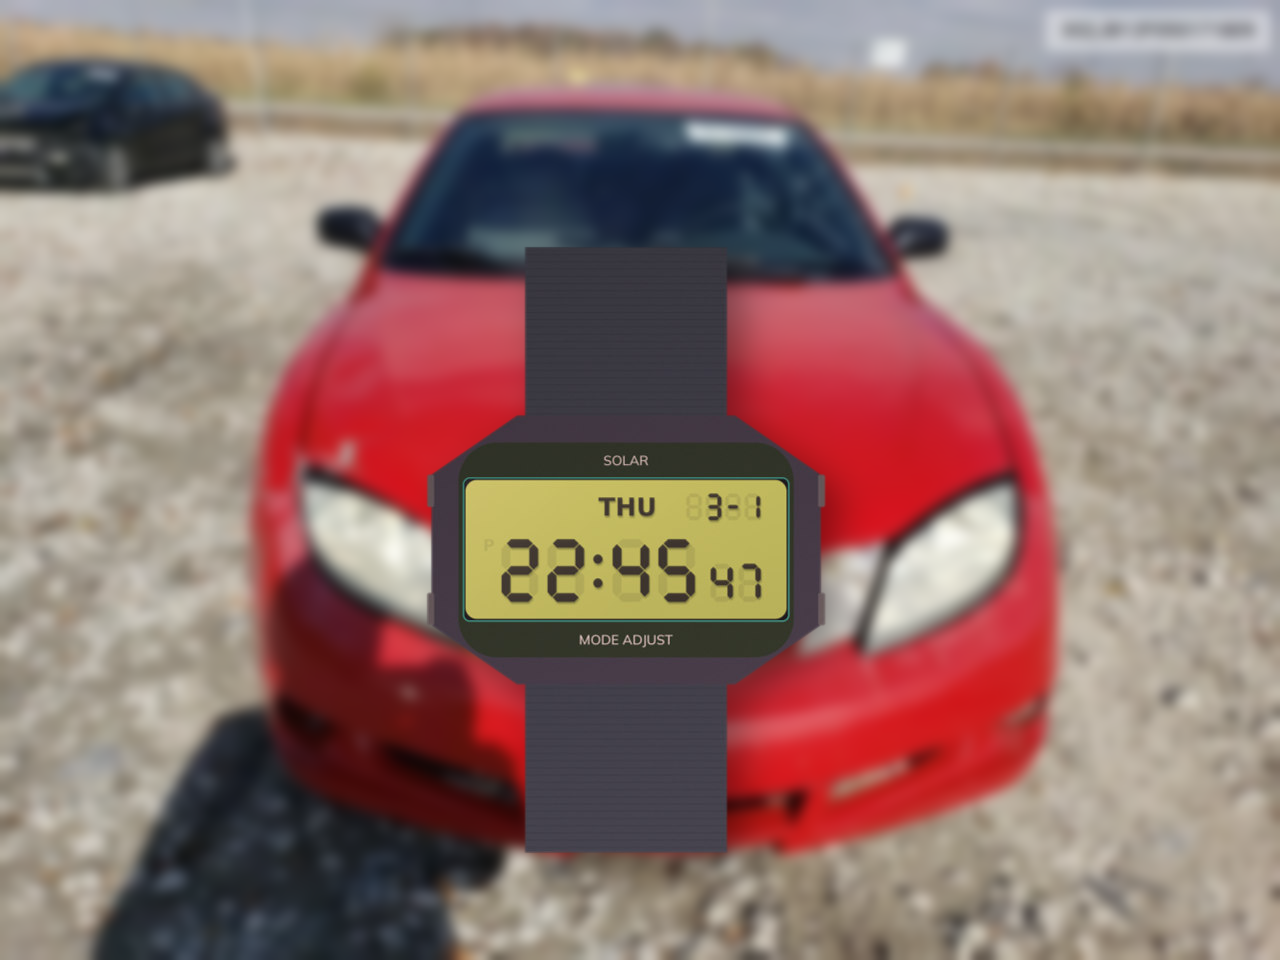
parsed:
**22:45:47**
